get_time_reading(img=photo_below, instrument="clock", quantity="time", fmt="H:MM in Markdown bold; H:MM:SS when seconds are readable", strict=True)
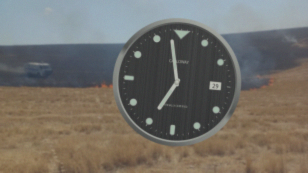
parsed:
**6:58**
